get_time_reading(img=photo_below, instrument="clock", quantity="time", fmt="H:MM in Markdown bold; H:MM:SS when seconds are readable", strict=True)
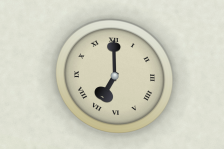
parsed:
**7:00**
